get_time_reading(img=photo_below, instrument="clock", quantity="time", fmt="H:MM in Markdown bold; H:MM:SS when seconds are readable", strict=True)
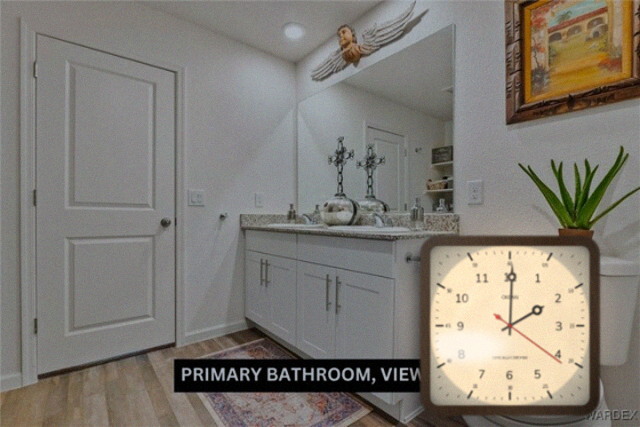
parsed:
**2:00:21**
